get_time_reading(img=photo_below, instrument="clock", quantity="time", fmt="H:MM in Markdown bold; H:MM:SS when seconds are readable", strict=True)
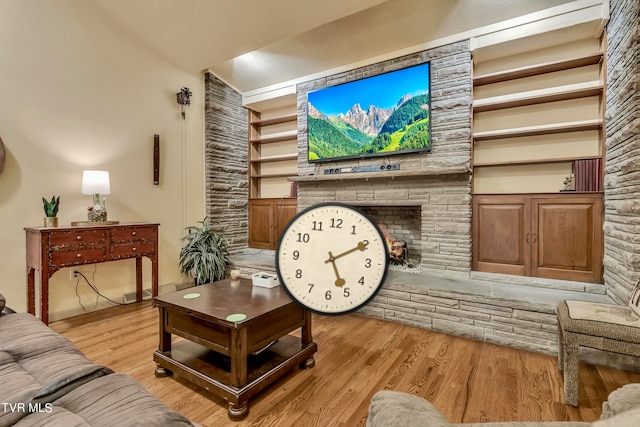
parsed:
**5:10**
